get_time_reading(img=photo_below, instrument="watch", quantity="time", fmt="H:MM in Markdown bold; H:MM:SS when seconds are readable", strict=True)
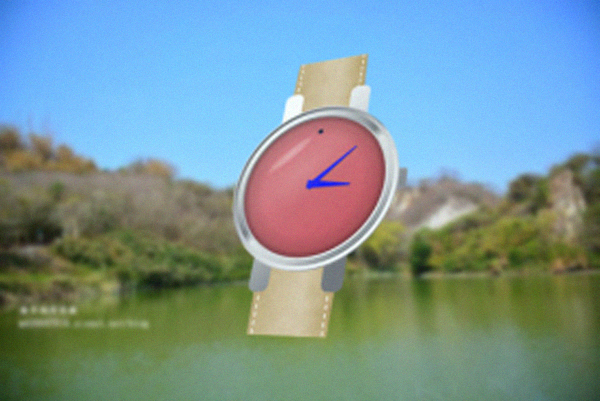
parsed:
**3:08**
